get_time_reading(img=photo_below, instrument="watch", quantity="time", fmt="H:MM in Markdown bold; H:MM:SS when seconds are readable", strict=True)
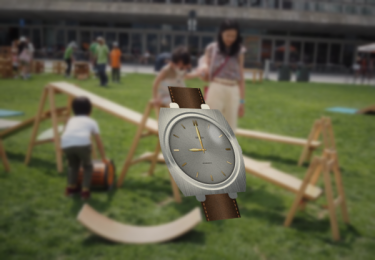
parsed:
**9:00**
